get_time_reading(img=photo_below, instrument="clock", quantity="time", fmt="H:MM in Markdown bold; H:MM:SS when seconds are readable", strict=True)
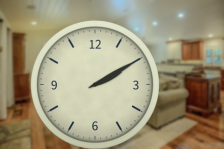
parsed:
**2:10**
